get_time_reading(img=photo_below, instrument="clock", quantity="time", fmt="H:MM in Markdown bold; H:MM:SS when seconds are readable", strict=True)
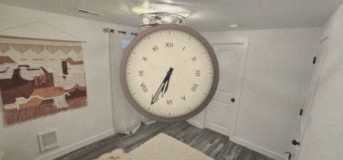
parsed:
**6:35**
